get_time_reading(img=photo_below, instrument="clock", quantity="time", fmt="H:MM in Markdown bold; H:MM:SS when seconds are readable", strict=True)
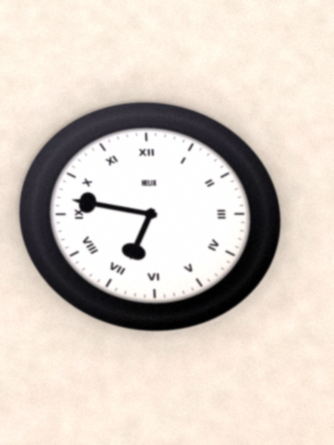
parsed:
**6:47**
